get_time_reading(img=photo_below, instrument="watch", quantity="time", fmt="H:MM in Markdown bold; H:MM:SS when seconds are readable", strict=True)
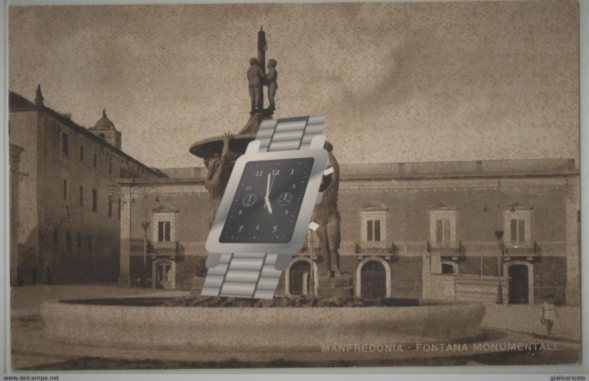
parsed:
**4:58**
